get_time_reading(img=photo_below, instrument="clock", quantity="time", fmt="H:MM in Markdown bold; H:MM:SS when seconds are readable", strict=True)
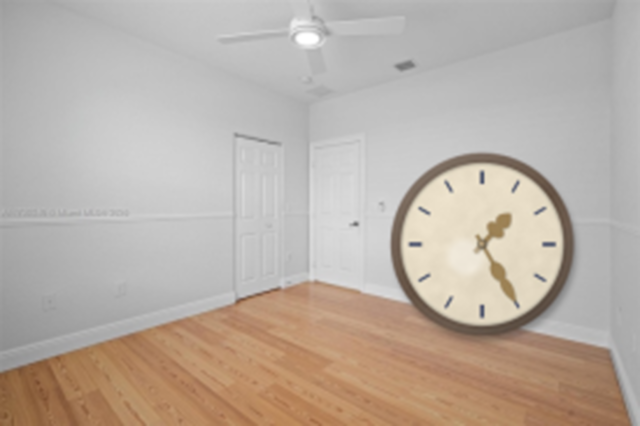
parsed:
**1:25**
